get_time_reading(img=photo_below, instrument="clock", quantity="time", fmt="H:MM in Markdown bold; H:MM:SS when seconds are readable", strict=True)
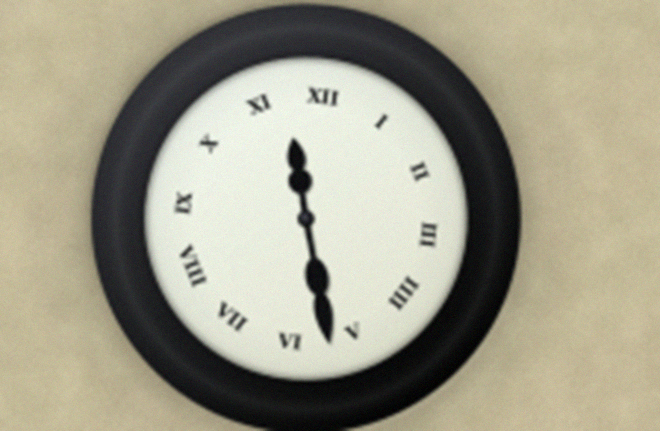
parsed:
**11:27**
